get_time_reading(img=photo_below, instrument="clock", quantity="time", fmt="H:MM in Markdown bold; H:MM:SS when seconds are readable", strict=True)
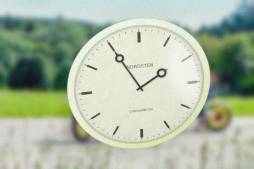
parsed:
**1:55**
